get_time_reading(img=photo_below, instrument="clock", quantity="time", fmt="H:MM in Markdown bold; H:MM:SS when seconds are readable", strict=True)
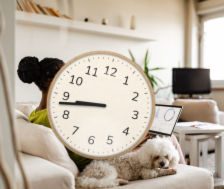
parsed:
**8:43**
